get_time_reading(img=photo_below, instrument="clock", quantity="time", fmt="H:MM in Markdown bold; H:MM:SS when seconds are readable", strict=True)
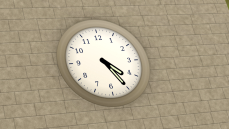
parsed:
**4:25**
